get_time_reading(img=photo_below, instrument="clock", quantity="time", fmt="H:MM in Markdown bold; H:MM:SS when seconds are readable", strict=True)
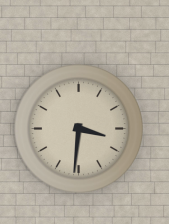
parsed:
**3:31**
